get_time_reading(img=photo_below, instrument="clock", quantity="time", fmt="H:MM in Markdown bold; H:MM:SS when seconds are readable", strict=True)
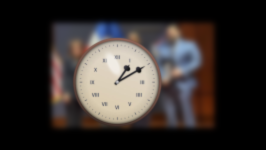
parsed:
**1:10**
